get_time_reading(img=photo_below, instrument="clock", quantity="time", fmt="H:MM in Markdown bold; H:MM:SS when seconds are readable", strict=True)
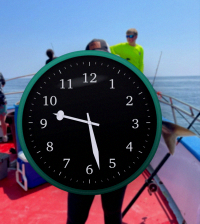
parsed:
**9:28**
